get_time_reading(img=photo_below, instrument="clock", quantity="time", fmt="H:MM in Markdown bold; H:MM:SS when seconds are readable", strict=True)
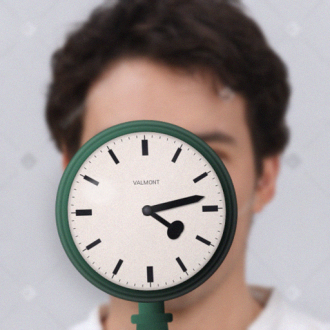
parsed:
**4:13**
